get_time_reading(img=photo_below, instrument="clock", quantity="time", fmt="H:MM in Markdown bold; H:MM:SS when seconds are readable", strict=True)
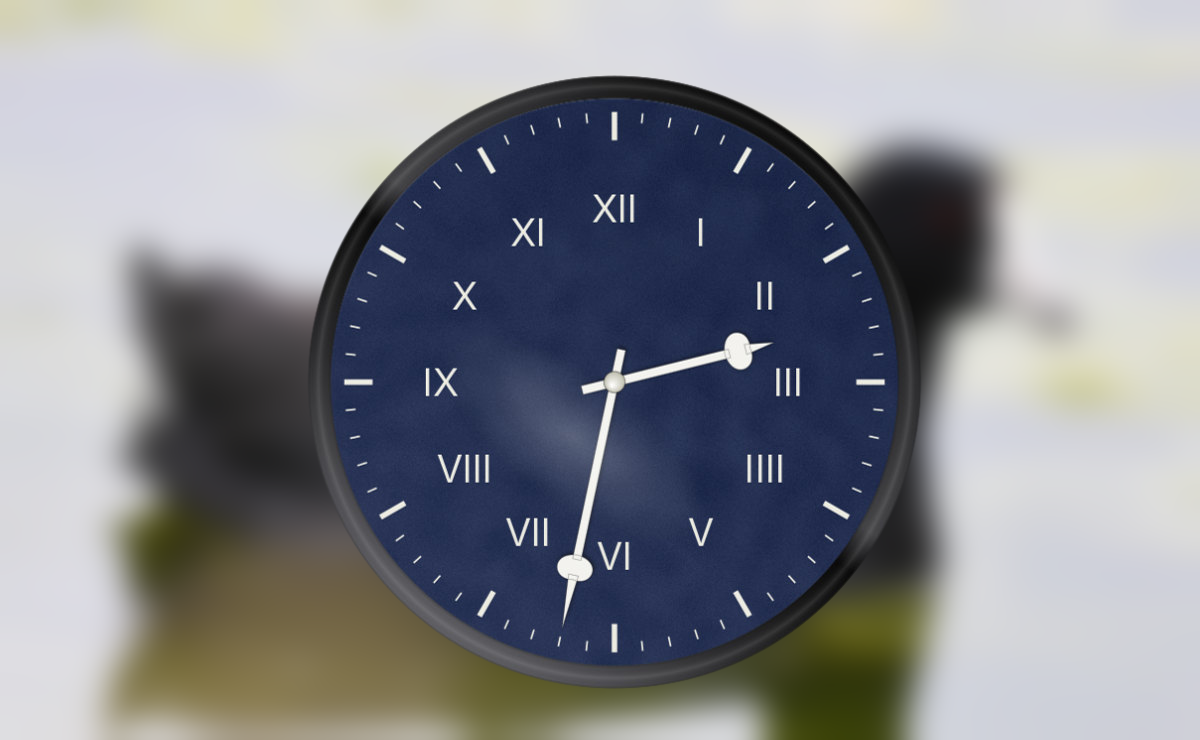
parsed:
**2:32**
